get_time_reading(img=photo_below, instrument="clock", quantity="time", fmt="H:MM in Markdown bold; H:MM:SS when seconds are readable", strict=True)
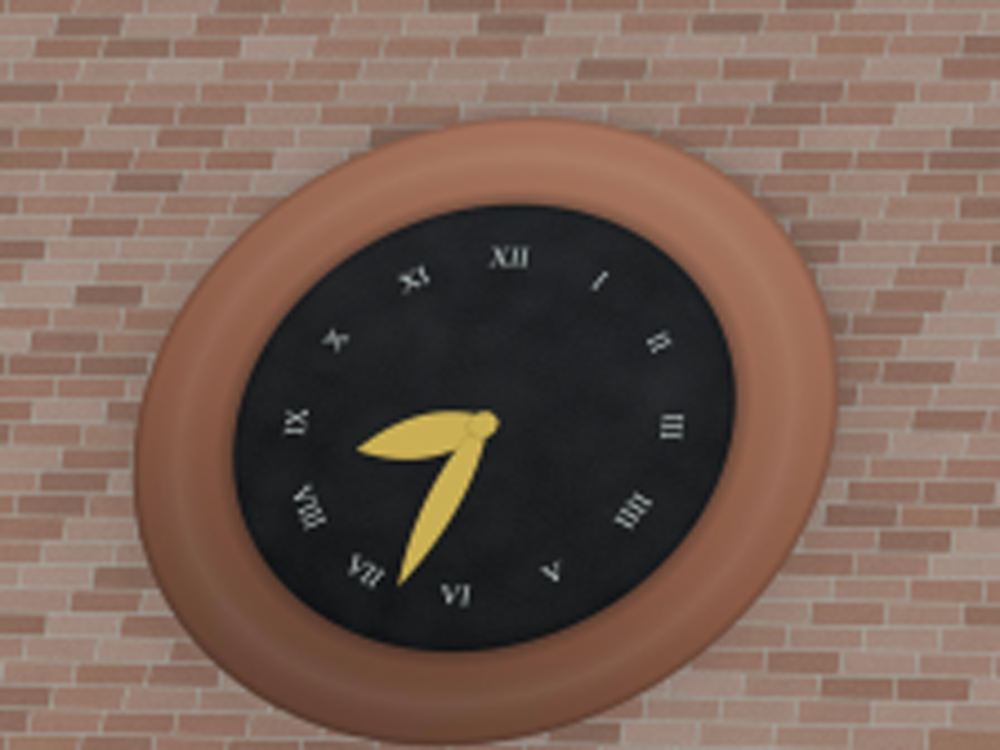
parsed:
**8:33**
